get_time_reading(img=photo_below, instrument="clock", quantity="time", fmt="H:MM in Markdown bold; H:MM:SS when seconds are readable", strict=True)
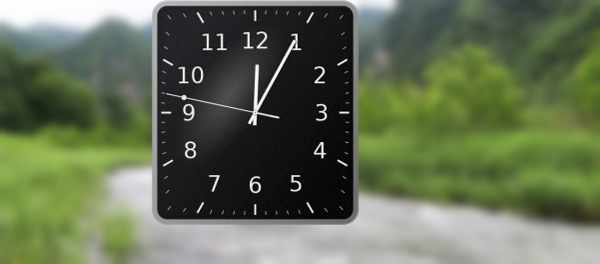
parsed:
**12:04:47**
